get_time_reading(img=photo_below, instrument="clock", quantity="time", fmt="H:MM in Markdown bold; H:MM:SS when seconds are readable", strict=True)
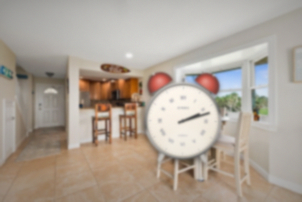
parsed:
**2:12**
